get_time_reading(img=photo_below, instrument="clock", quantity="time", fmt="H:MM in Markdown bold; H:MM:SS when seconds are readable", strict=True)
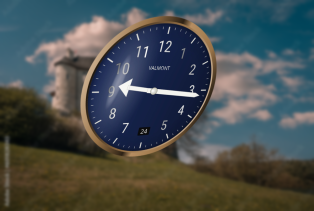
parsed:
**9:16**
